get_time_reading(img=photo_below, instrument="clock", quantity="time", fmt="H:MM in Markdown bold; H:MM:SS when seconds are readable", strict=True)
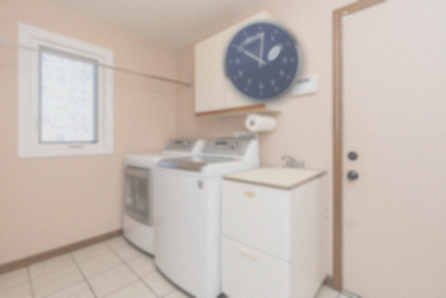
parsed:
**10:01**
